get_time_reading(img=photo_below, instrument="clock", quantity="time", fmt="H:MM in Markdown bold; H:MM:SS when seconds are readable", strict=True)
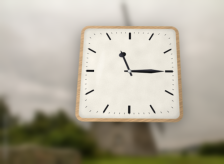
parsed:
**11:15**
